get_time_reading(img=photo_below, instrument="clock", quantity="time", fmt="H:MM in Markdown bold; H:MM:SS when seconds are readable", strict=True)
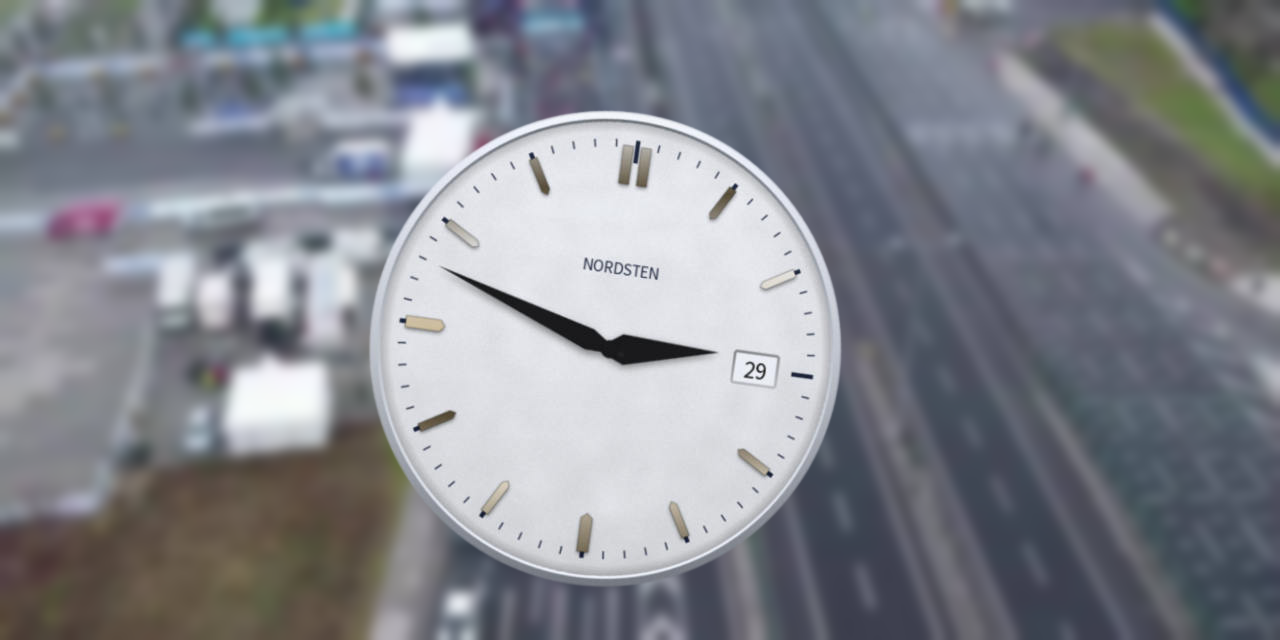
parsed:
**2:48**
